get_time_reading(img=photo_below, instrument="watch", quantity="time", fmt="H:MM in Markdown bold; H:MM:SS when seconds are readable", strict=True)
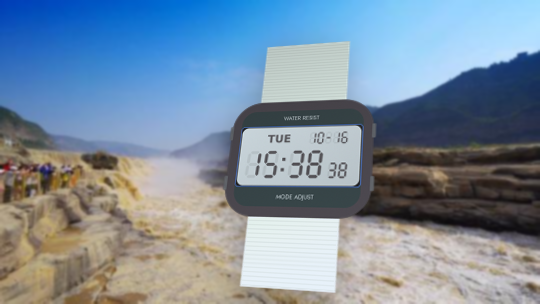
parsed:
**15:38:38**
